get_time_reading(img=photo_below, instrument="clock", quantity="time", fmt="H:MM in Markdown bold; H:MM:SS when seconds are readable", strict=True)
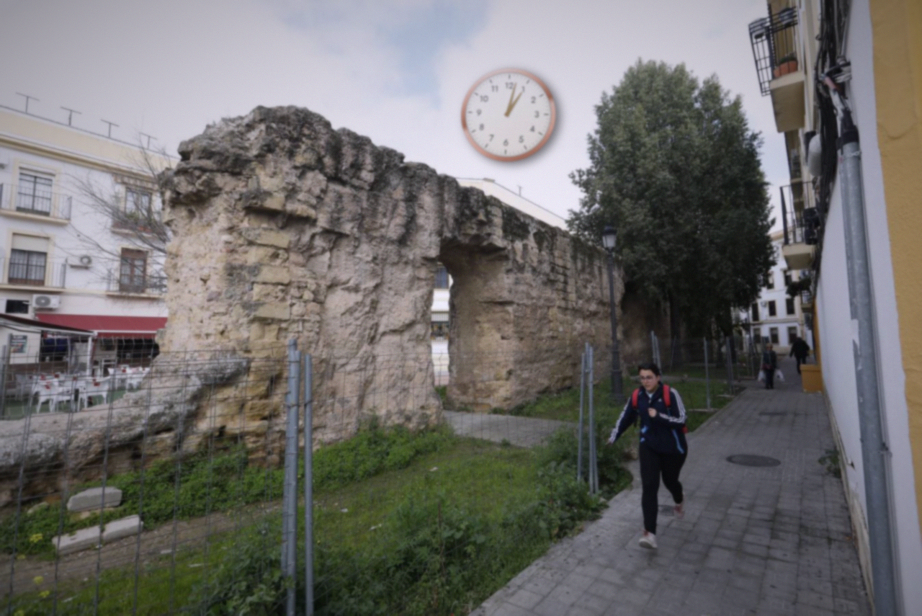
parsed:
**1:02**
